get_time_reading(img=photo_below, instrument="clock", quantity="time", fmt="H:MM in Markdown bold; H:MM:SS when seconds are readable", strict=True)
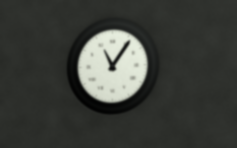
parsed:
**11:06**
